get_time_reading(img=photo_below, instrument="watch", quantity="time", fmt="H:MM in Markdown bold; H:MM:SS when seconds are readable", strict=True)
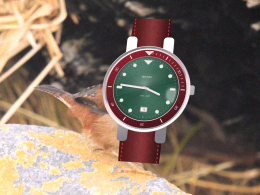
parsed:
**3:46**
